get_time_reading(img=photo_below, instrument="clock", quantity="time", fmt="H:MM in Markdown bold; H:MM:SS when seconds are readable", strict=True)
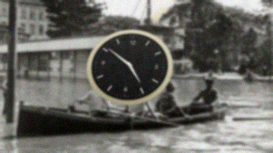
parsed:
**4:51**
